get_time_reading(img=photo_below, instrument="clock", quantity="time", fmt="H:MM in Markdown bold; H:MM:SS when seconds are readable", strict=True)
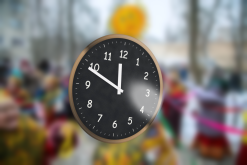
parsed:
**11:49**
